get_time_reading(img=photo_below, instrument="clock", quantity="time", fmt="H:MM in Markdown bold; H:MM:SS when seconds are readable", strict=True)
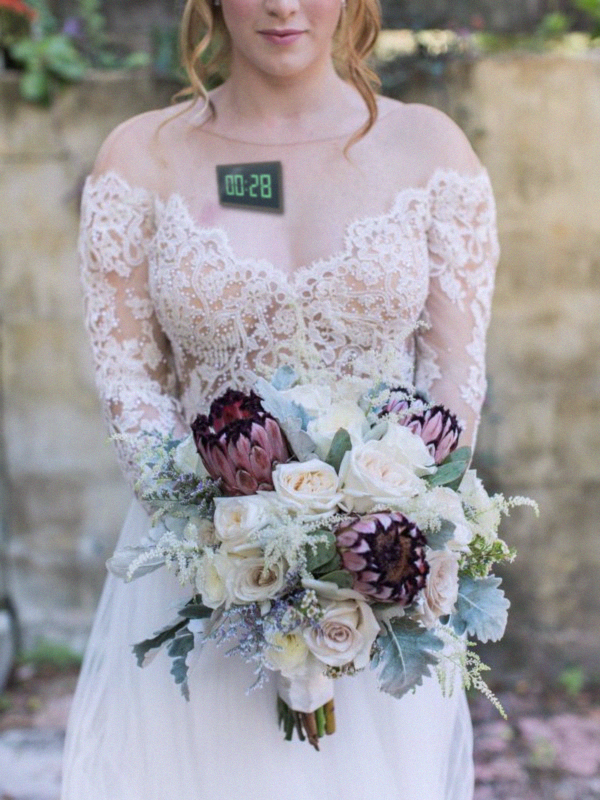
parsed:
**0:28**
